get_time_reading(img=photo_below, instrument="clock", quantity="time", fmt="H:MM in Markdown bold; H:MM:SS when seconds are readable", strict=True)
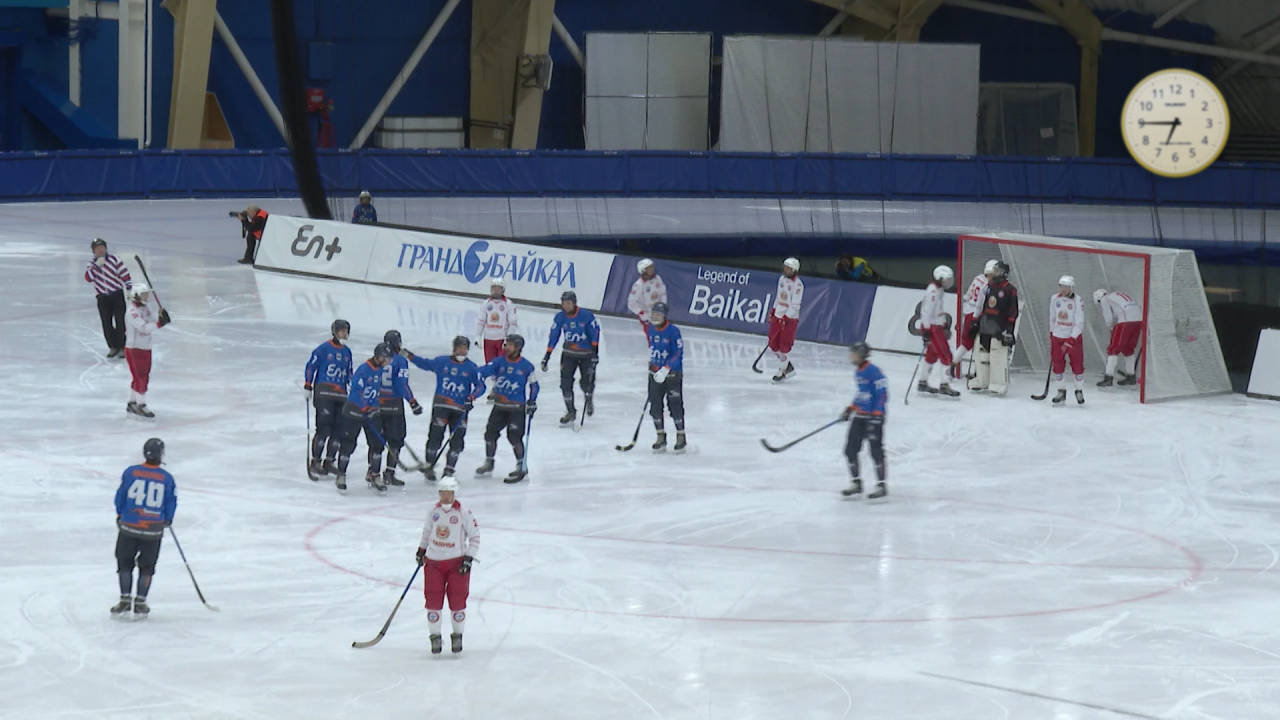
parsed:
**6:45**
